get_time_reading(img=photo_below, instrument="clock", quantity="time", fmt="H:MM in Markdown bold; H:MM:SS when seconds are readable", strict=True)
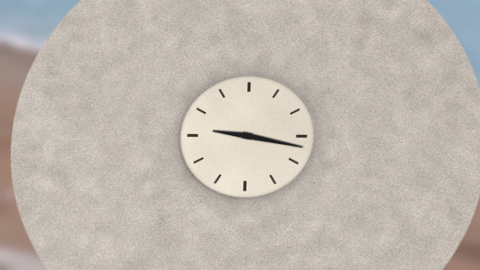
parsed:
**9:17**
